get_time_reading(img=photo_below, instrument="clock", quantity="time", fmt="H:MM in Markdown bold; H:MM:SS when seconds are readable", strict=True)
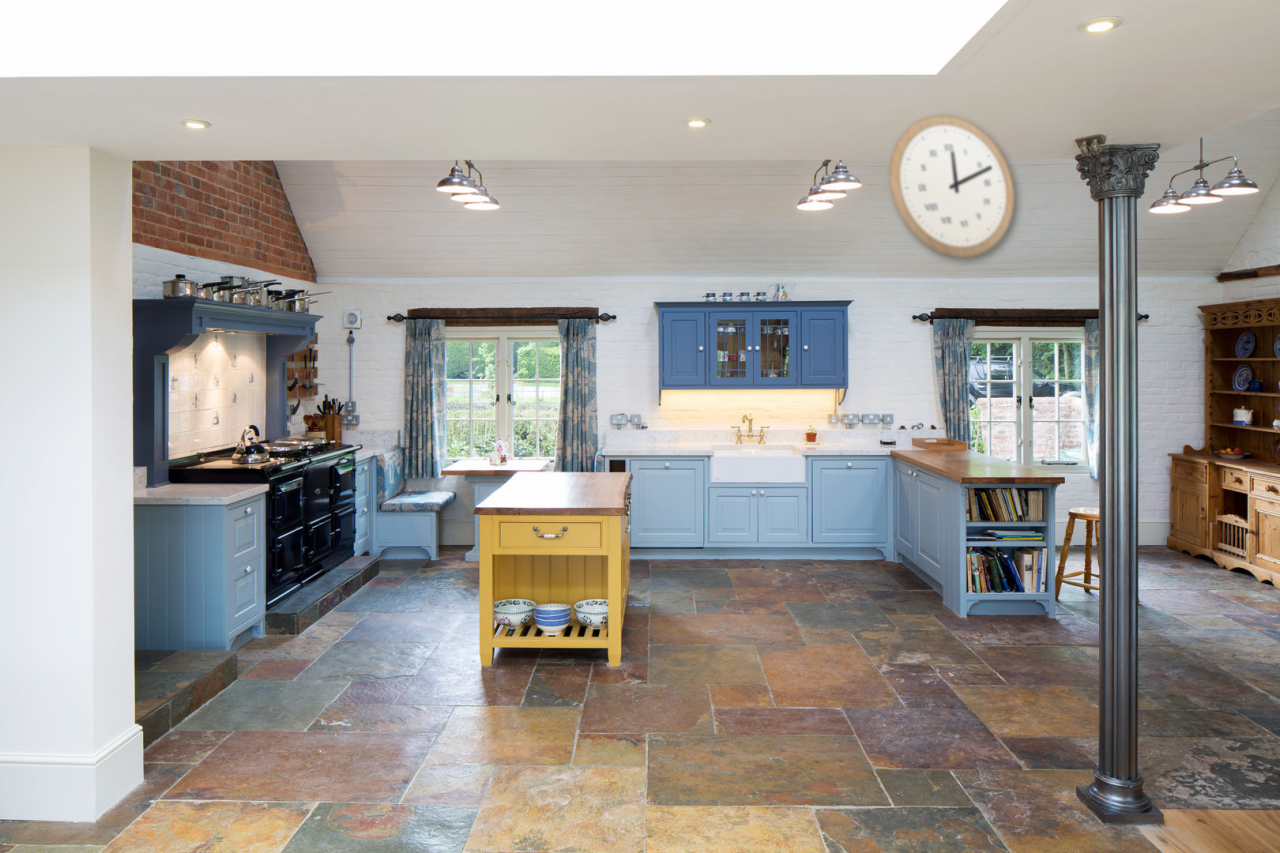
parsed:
**12:12**
